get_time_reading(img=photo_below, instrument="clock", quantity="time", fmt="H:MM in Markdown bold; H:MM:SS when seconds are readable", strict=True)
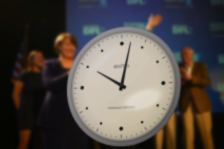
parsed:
**10:02**
